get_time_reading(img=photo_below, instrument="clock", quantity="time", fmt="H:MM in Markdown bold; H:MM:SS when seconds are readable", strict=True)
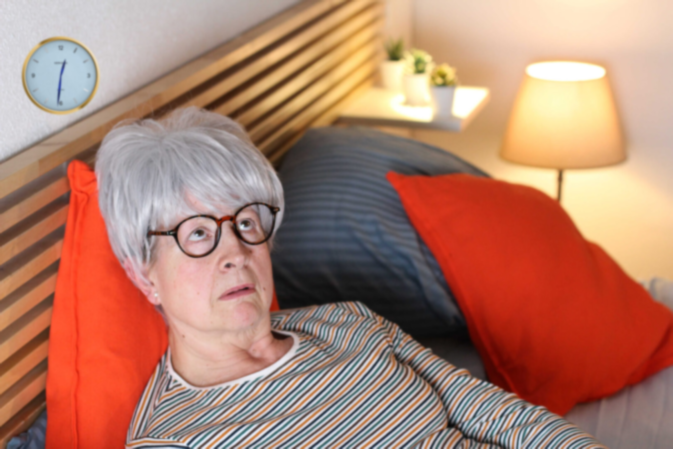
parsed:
**12:31**
